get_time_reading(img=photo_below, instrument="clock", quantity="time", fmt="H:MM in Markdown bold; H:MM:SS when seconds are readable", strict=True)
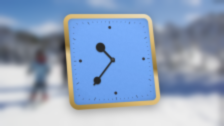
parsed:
**10:37**
